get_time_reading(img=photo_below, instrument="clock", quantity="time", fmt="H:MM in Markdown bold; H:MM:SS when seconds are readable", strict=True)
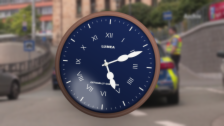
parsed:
**5:11**
